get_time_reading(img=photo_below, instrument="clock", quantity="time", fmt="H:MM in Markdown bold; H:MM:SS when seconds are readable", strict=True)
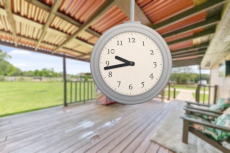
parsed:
**9:43**
